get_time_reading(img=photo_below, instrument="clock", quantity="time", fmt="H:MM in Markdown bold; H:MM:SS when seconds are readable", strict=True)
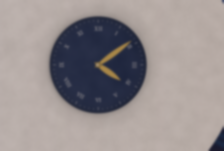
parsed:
**4:09**
